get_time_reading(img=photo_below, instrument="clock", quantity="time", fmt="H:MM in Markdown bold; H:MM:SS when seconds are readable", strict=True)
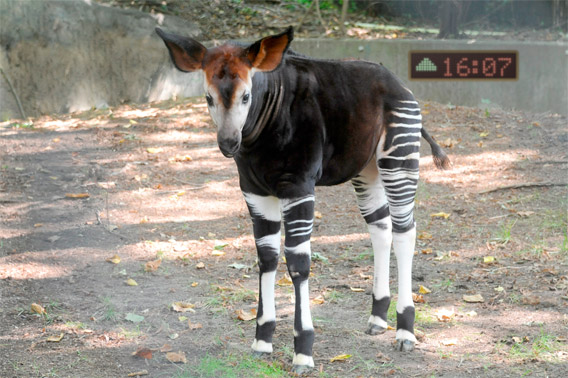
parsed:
**16:07**
